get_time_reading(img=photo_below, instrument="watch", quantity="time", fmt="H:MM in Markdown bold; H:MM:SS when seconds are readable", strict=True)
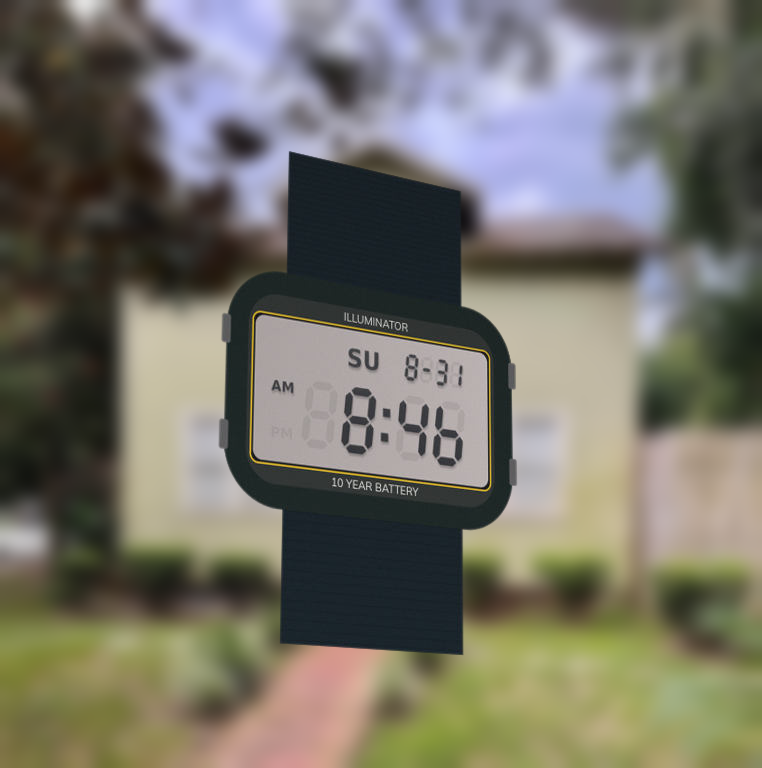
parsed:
**8:46**
